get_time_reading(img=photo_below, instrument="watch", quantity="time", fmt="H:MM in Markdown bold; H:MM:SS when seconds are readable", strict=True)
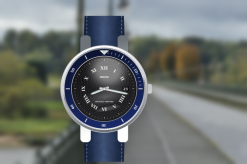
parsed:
**8:17**
